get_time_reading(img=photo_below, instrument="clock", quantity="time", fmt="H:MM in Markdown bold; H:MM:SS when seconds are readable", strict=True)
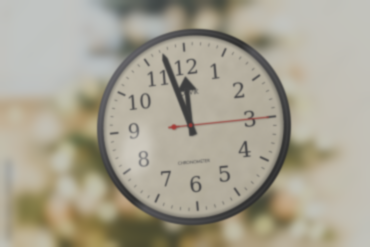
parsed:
**11:57:15**
